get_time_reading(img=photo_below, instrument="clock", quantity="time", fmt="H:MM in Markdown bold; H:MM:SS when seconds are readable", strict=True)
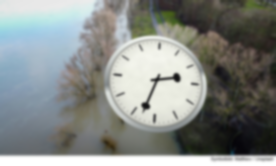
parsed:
**2:33**
